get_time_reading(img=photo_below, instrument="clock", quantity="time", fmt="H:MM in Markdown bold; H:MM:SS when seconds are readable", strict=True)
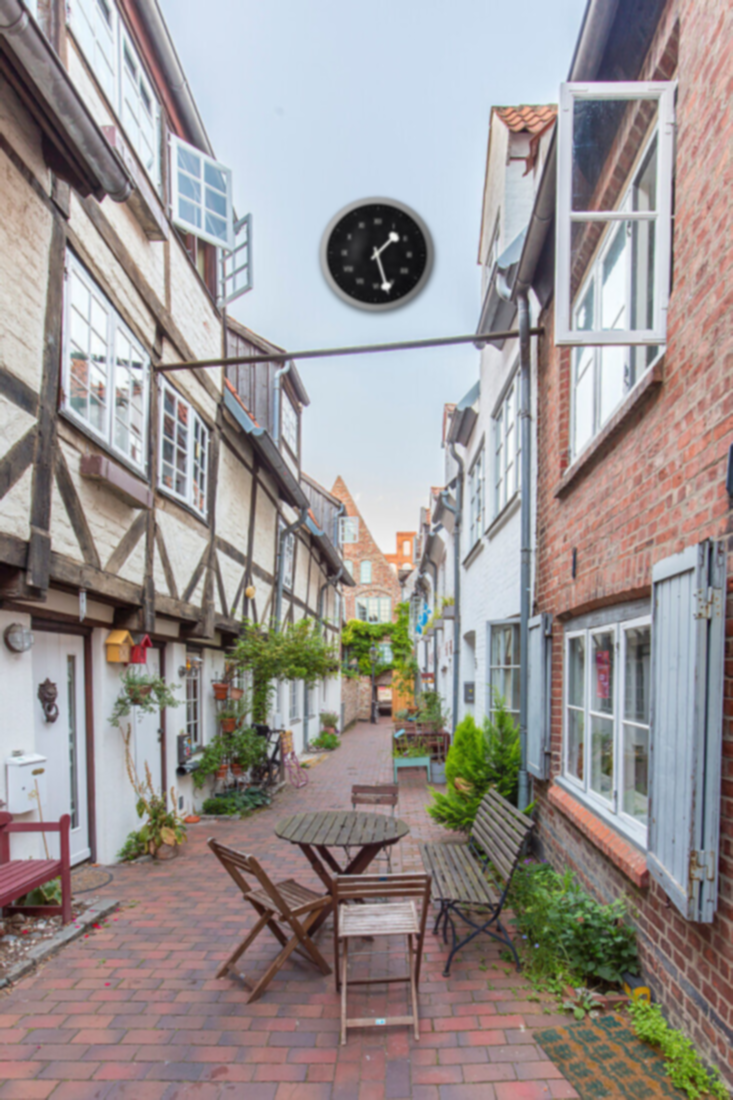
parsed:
**1:27**
